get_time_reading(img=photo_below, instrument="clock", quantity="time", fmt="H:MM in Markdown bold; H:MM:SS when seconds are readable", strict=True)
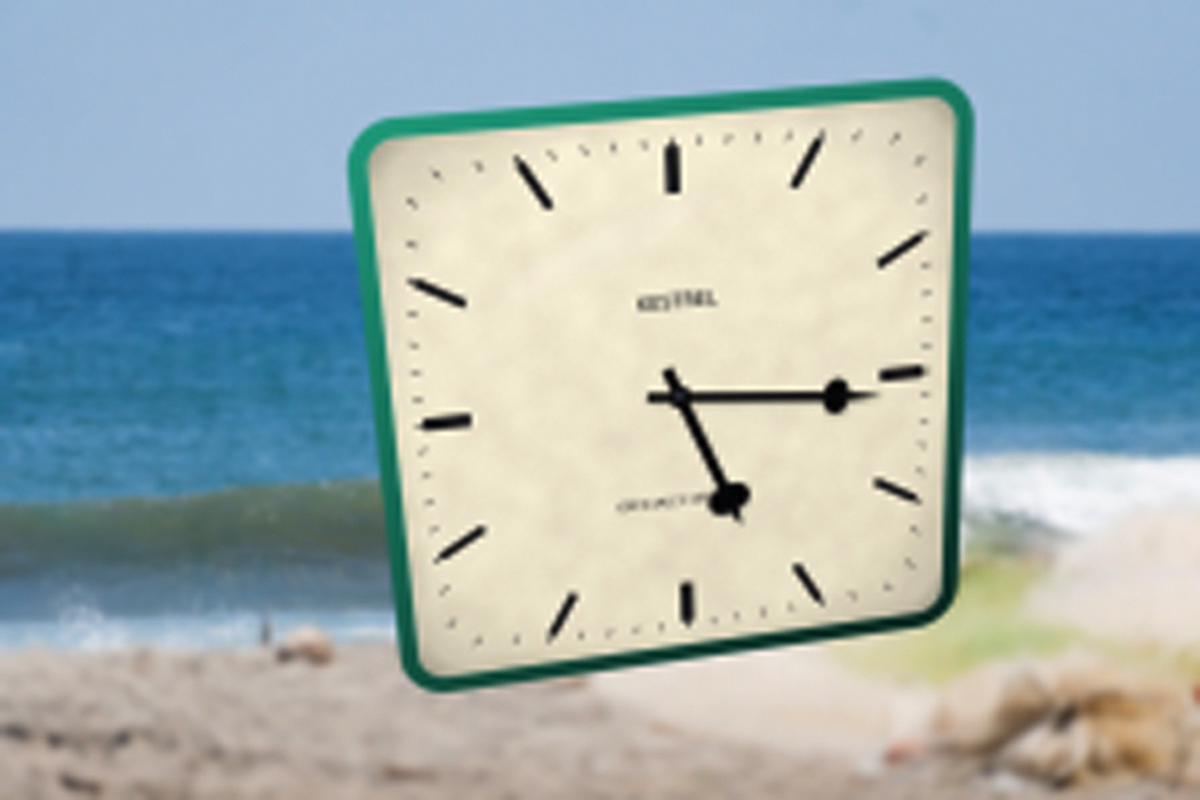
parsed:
**5:16**
